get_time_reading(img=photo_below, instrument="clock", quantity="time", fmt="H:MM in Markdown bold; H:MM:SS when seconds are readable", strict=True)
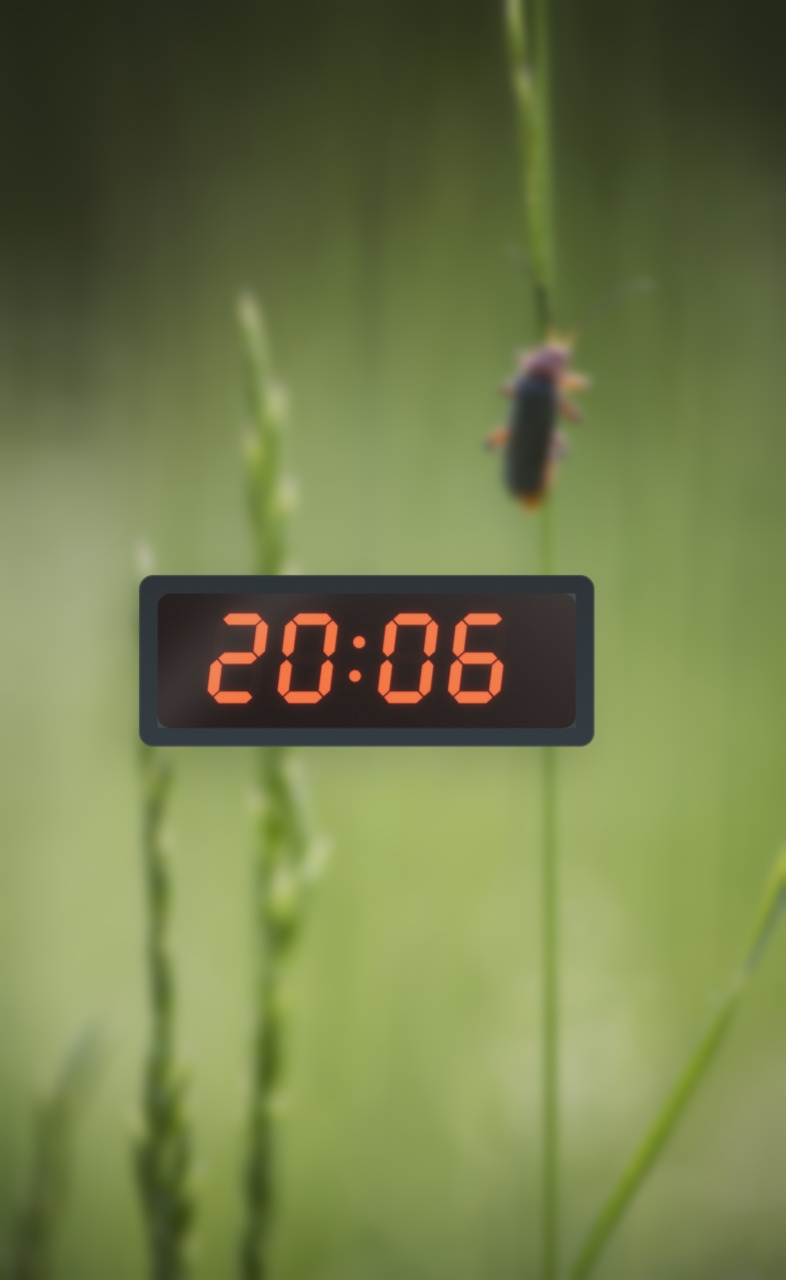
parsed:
**20:06**
